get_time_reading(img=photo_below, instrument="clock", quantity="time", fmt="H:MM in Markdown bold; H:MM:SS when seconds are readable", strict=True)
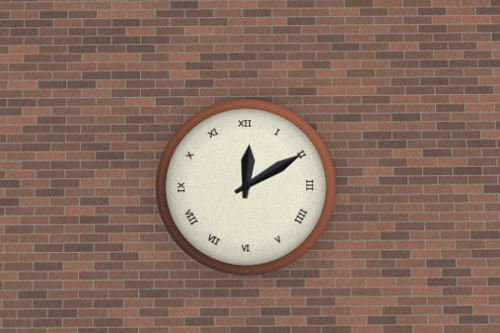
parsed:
**12:10**
